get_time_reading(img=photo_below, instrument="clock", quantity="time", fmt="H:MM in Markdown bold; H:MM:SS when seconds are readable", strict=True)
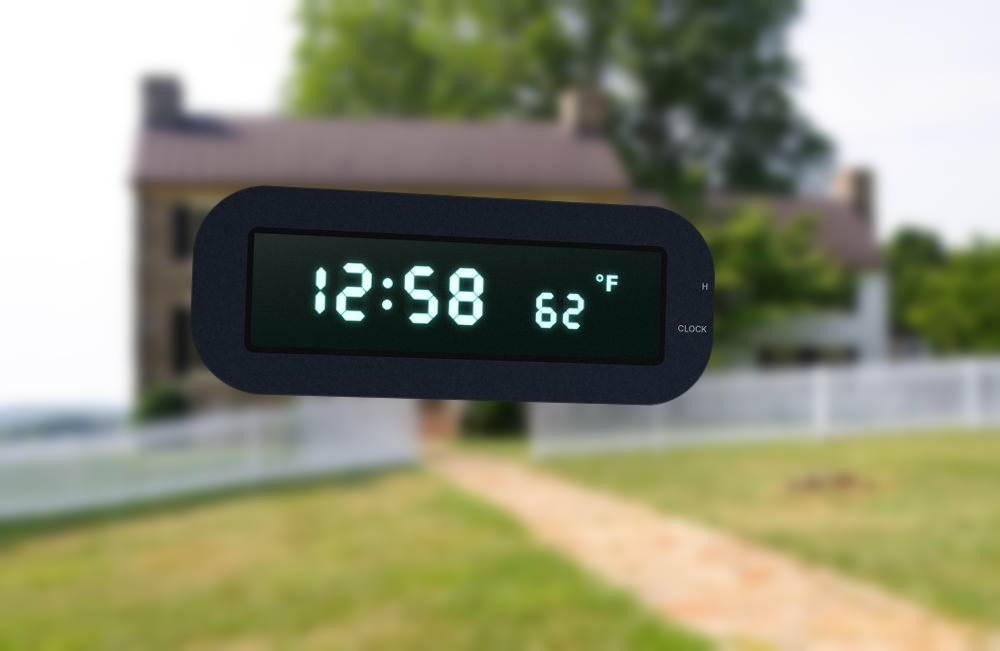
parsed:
**12:58**
